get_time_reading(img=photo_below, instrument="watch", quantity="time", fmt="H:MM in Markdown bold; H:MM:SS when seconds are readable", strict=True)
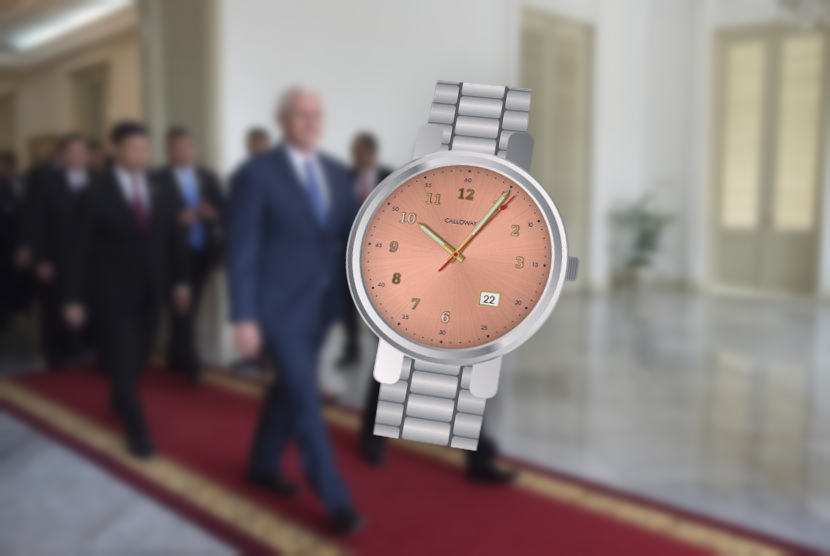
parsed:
**10:05:06**
